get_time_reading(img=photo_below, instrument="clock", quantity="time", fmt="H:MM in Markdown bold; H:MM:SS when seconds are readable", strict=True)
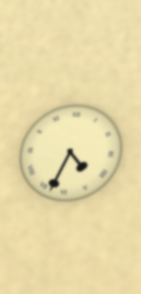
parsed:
**4:33**
